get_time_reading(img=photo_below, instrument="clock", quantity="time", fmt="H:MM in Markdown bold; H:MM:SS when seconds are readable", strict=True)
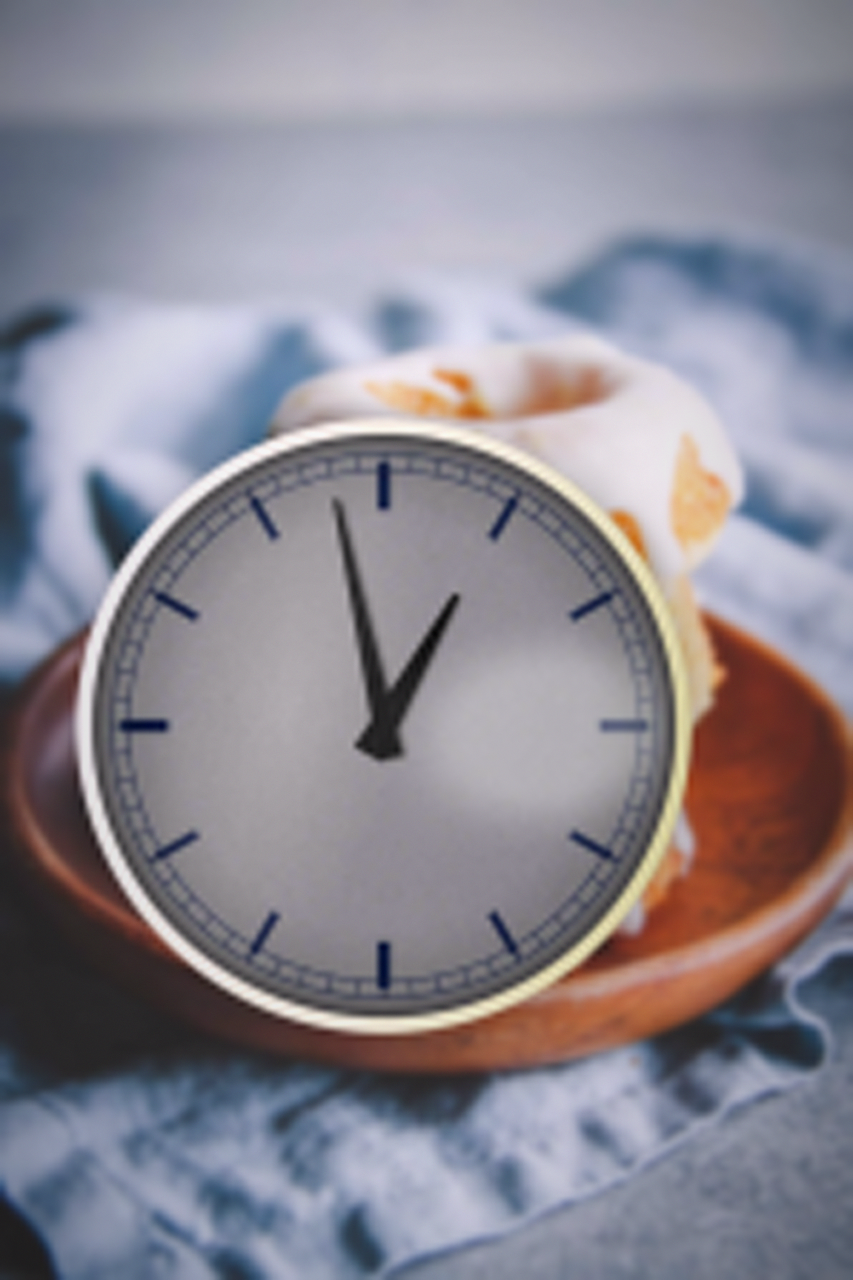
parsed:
**12:58**
